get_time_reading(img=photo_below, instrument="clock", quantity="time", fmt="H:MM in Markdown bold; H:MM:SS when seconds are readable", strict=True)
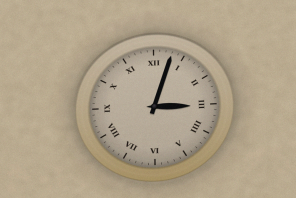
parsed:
**3:03**
